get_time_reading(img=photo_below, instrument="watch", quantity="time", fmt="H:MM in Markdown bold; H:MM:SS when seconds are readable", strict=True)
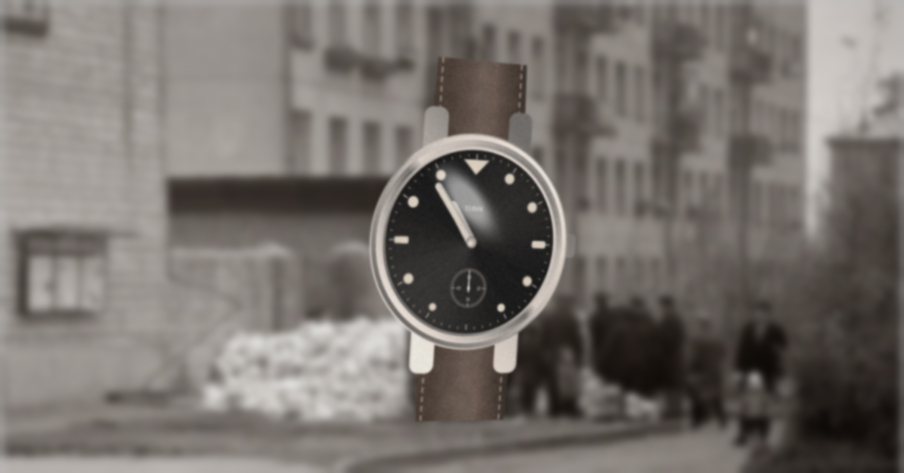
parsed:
**10:54**
